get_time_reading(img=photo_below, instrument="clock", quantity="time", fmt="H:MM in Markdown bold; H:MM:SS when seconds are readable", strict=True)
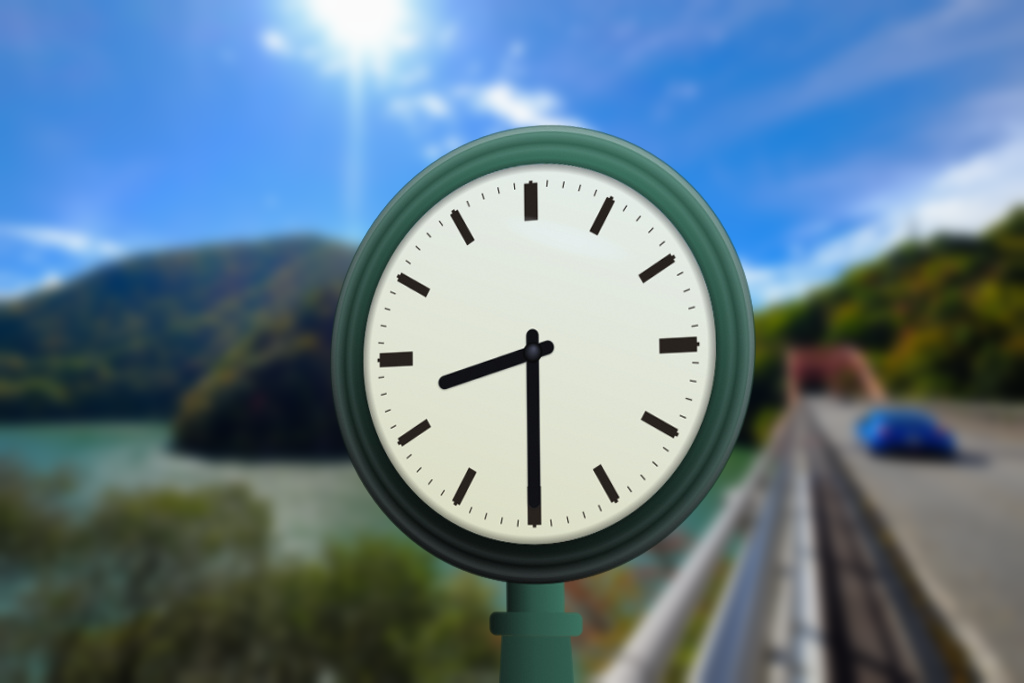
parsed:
**8:30**
